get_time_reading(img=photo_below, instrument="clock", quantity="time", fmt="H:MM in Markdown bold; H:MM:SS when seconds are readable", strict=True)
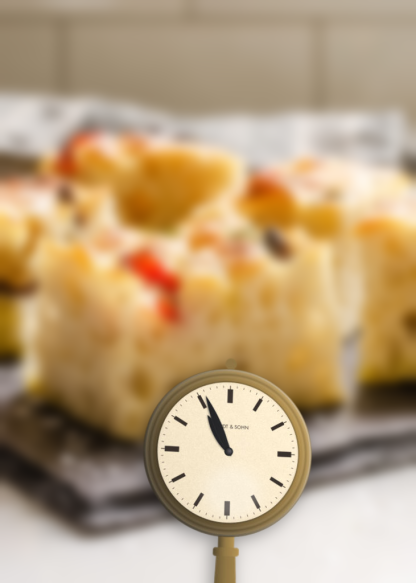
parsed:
**10:56**
